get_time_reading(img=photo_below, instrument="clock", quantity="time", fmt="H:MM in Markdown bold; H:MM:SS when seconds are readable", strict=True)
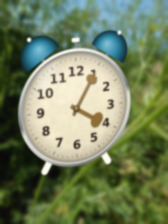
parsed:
**4:05**
